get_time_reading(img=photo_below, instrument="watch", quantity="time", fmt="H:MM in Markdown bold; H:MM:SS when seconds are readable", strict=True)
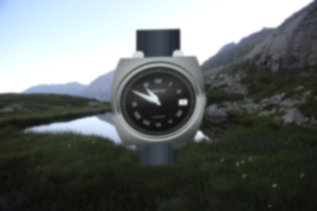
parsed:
**10:50**
